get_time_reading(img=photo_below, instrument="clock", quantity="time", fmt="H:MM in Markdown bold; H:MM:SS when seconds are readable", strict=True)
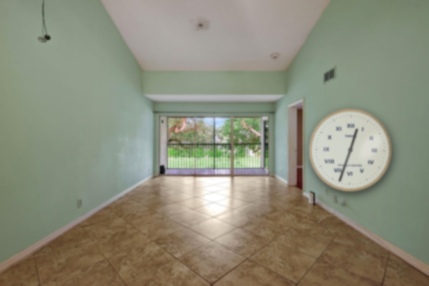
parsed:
**12:33**
